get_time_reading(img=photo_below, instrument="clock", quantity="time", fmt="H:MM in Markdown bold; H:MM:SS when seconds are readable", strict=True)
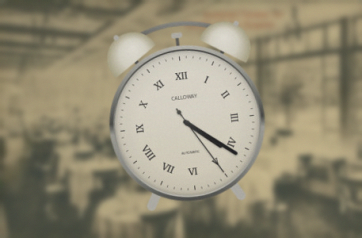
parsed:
**4:21:25**
